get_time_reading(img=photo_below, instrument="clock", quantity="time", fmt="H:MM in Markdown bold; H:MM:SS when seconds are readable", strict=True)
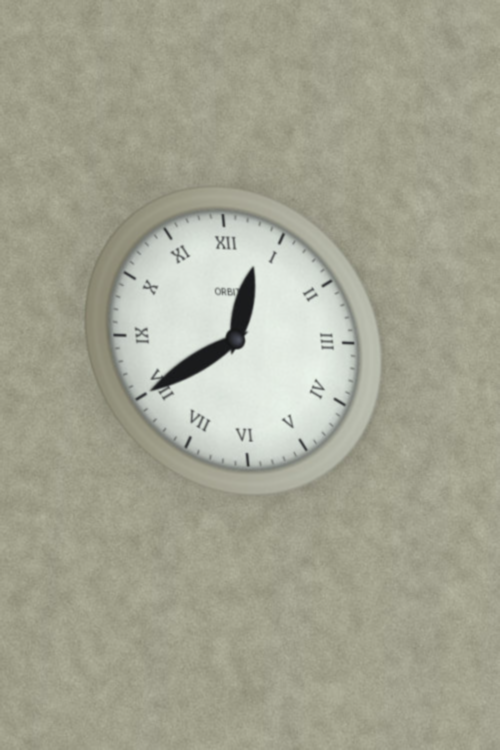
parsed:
**12:40**
